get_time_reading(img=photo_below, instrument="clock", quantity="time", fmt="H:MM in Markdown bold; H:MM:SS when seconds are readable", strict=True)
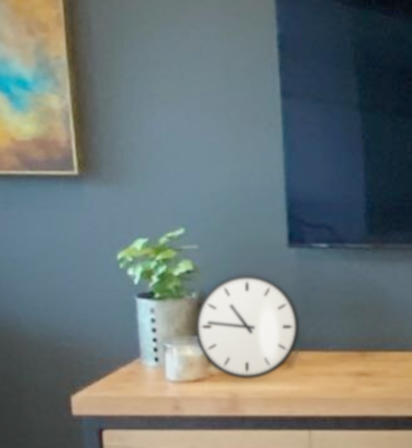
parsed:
**10:46**
